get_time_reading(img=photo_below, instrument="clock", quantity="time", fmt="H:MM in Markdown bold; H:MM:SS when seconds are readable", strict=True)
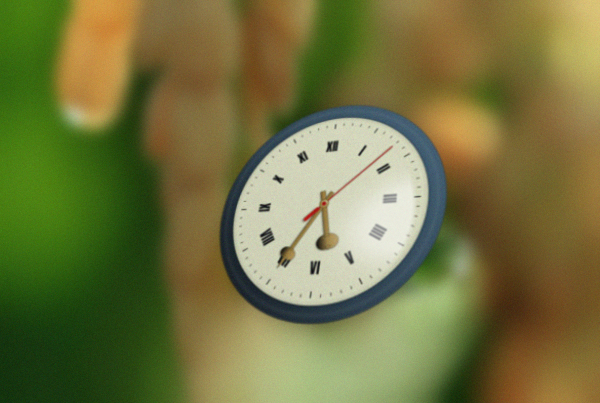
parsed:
**5:35:08**
